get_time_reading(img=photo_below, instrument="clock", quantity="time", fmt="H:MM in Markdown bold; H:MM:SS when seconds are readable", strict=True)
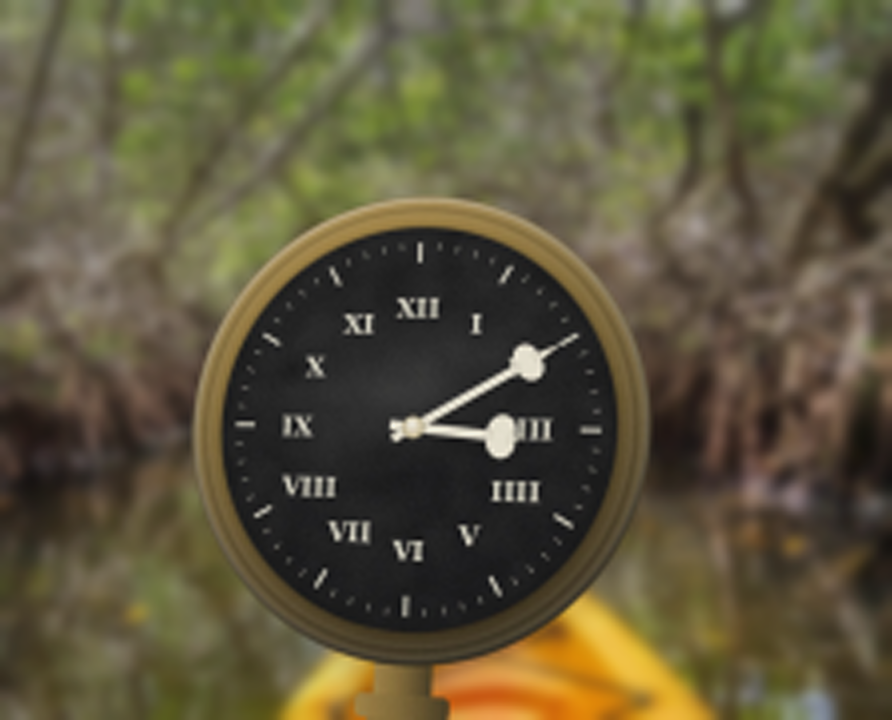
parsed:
**3:10**
